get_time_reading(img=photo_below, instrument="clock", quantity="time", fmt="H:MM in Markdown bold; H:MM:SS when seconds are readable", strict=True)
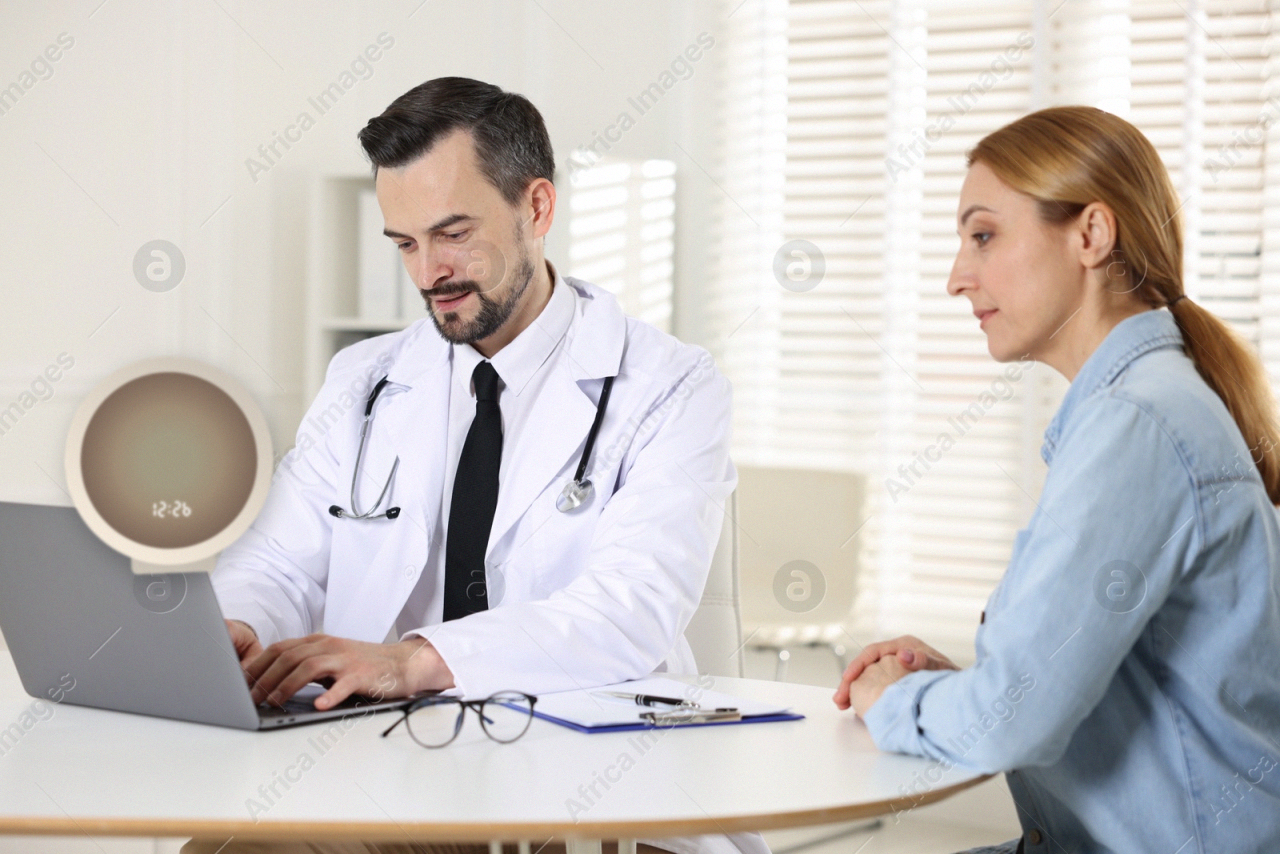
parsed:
**12:26**
